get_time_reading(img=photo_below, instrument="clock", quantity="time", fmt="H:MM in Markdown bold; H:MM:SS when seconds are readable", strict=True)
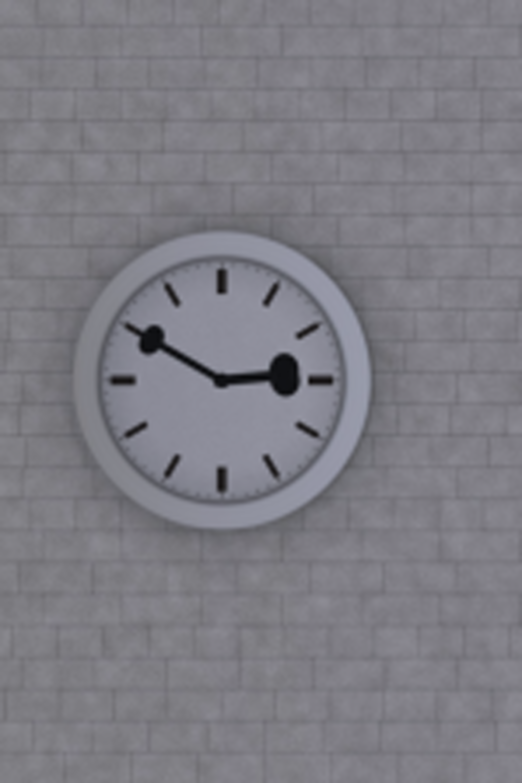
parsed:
**2:50**
